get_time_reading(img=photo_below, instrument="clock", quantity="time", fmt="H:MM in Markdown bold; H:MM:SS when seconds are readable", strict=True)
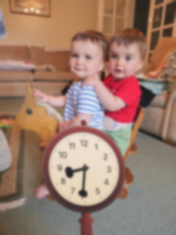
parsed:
**8:31**
